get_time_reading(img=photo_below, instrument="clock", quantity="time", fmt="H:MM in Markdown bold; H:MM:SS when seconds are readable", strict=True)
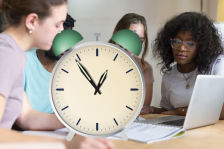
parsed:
**12:54**
